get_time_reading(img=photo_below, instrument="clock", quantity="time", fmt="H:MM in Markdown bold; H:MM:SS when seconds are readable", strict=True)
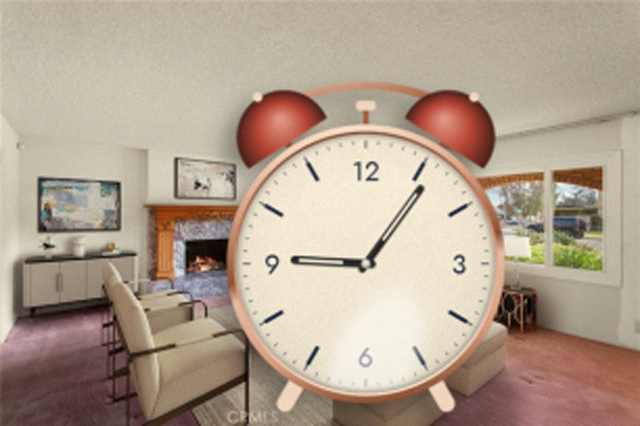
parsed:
**9:06**
